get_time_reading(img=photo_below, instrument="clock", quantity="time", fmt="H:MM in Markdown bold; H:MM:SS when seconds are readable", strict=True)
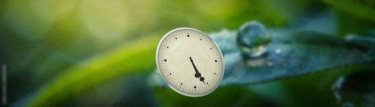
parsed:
**5:26**
